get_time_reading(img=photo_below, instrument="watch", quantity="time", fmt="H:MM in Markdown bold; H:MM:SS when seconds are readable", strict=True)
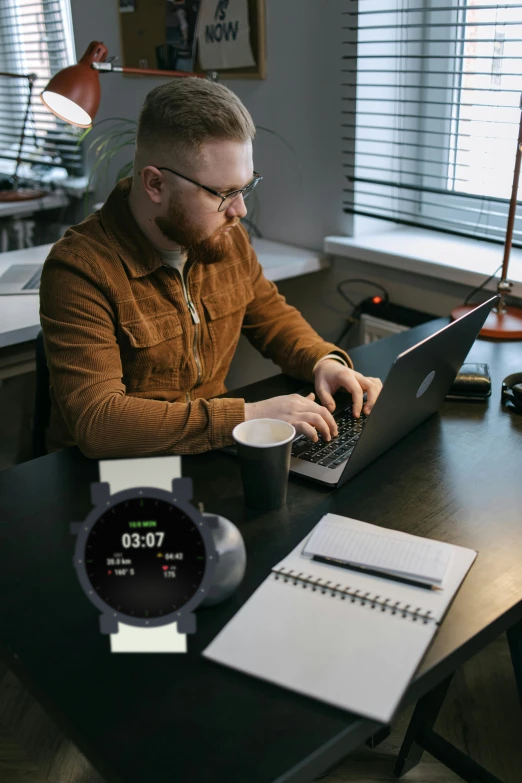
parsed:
**3:07**
